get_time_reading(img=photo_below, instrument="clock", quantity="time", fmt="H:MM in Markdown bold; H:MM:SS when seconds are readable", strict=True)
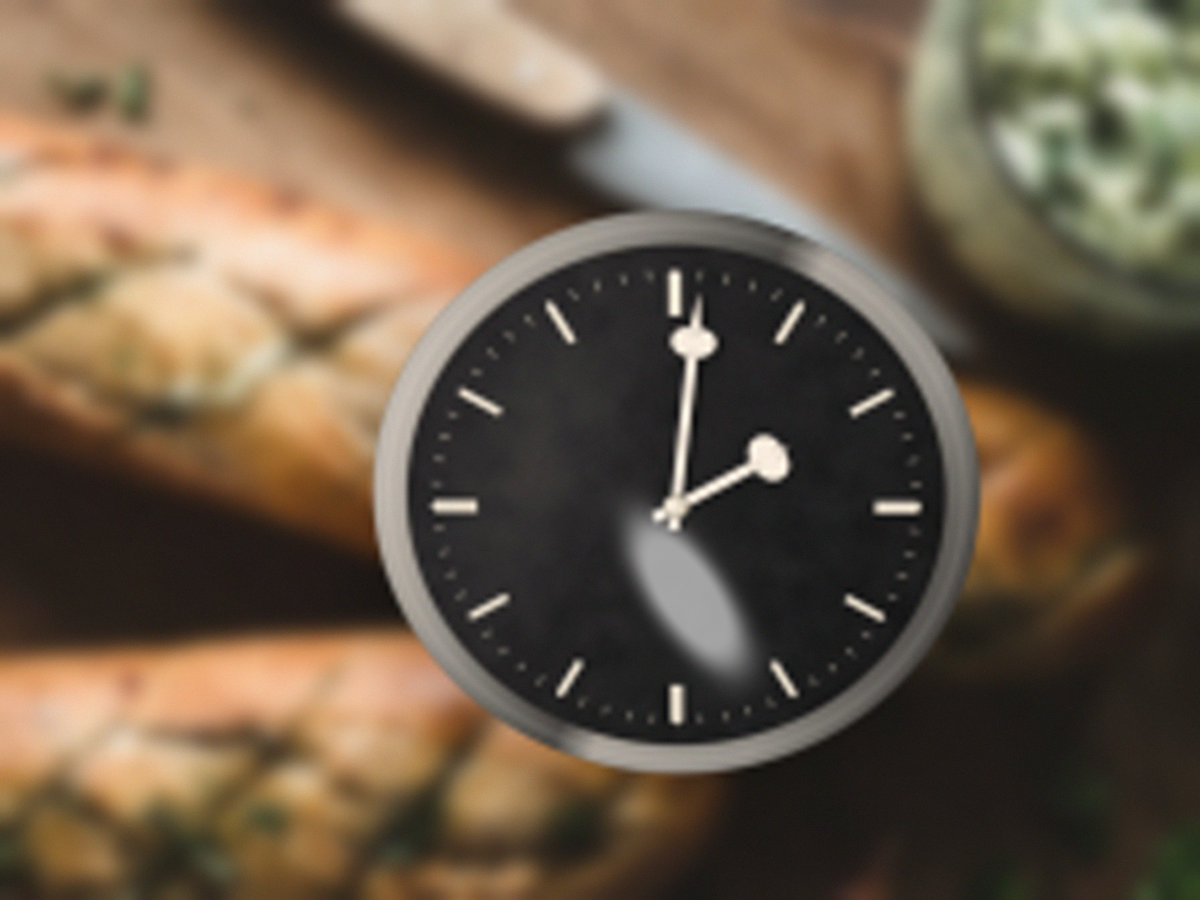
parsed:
**2:01**
